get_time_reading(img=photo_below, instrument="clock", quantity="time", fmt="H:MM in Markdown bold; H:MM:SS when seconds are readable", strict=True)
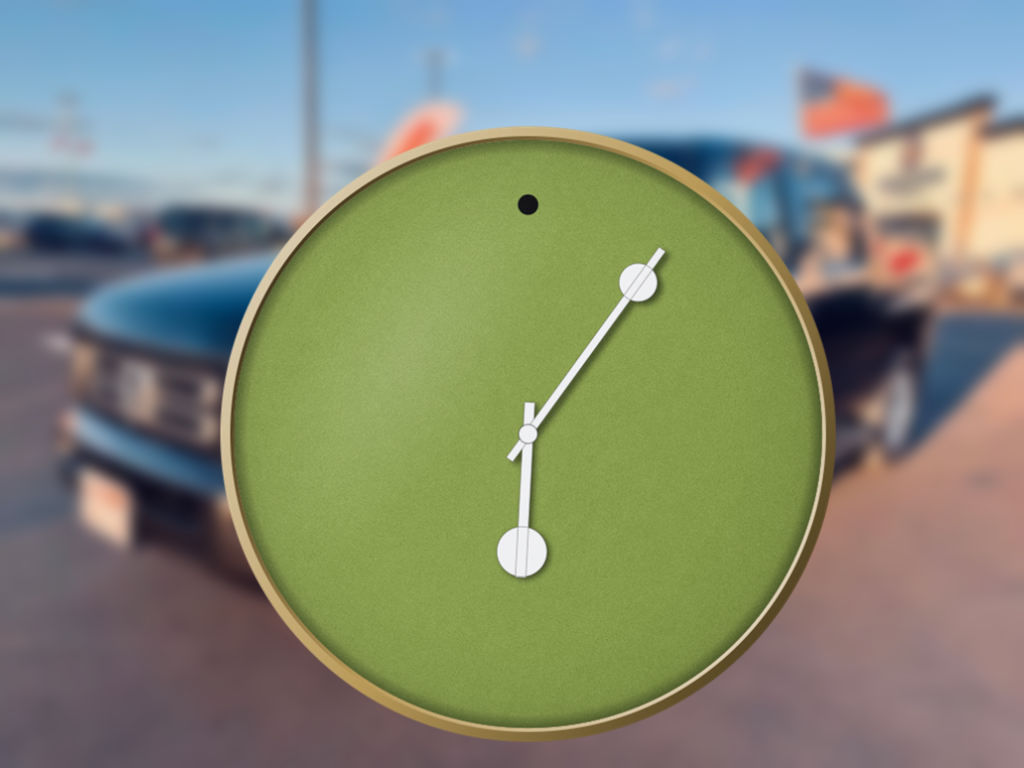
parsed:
**6:06**
